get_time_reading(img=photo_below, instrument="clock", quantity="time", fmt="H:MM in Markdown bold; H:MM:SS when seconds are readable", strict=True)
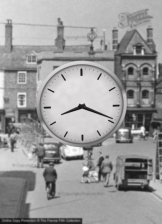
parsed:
**8:19**
